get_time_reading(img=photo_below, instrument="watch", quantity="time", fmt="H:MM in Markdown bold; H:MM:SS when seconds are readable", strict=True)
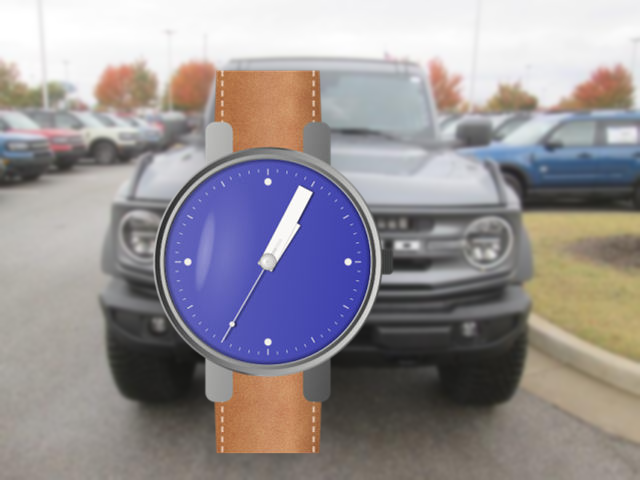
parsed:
**1:04:35**
